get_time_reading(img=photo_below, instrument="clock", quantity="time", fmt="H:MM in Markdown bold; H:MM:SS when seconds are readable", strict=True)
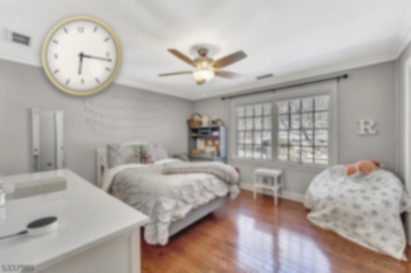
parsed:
**6:17**
